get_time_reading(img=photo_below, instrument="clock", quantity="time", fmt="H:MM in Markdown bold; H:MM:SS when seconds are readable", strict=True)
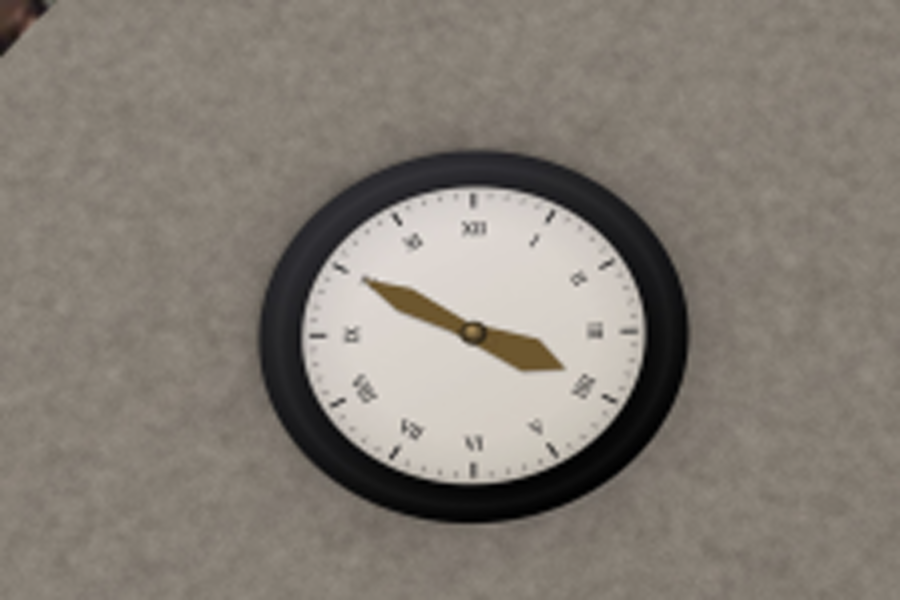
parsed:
**3:50**
